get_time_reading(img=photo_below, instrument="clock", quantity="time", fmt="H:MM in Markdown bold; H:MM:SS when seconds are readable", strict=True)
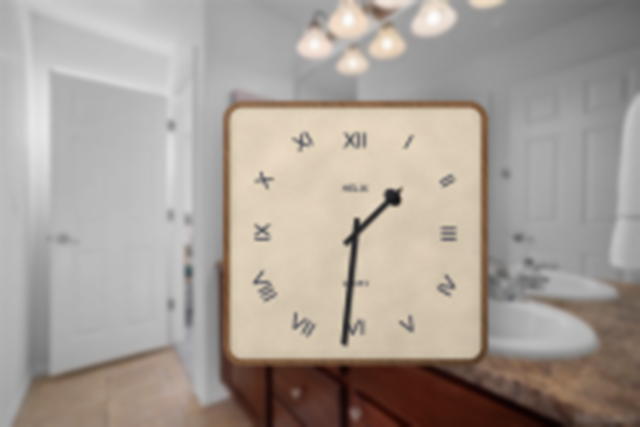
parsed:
**1:31**
